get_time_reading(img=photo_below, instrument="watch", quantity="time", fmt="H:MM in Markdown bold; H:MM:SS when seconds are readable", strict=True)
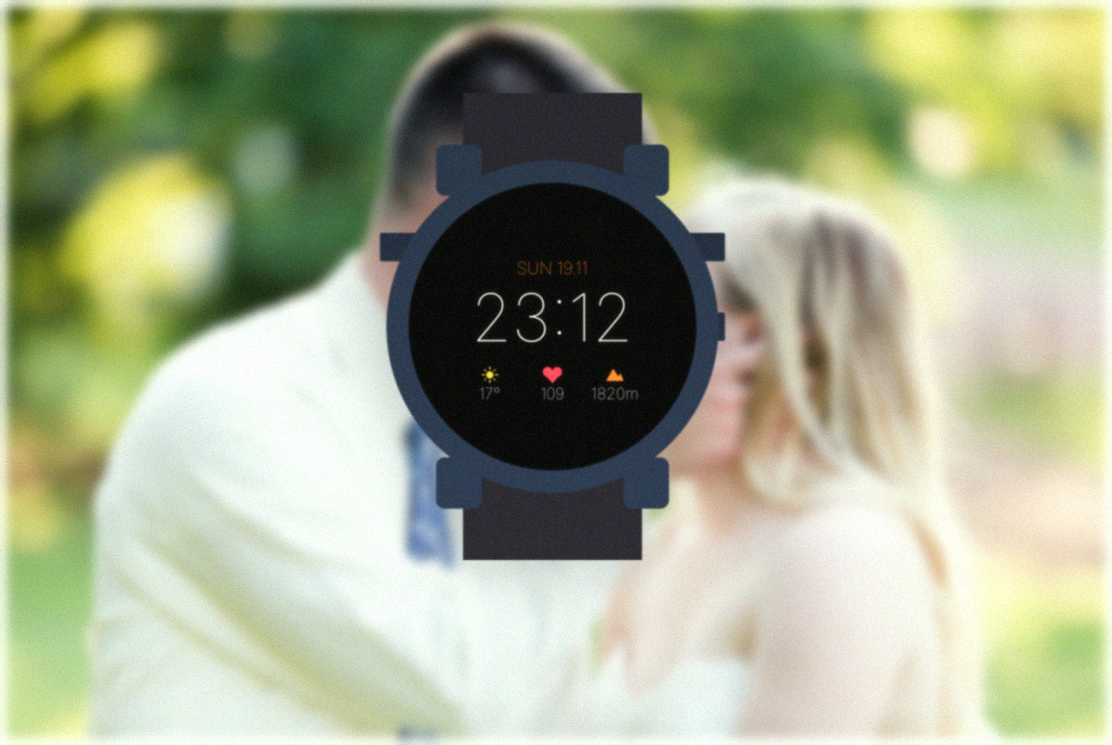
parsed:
**23:12**
